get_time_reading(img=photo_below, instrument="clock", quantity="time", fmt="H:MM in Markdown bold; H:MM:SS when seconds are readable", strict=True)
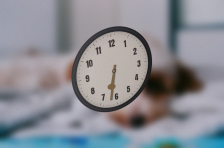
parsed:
**6:32**
